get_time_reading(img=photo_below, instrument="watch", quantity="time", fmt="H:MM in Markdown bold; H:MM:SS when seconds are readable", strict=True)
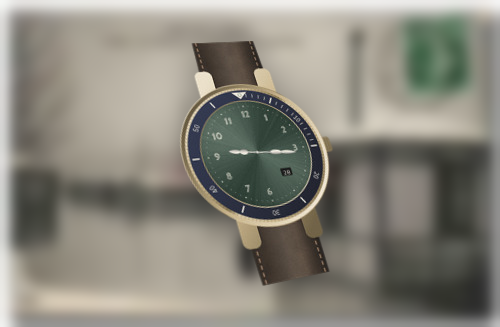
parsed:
**9:16**
